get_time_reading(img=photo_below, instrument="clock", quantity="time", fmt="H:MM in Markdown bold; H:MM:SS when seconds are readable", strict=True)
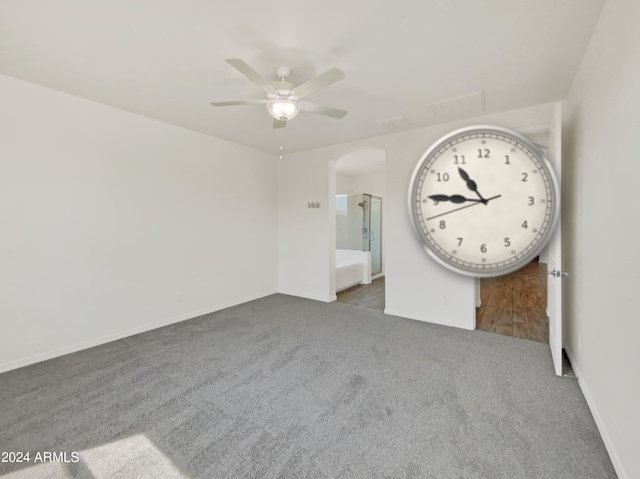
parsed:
**10:45:42**
